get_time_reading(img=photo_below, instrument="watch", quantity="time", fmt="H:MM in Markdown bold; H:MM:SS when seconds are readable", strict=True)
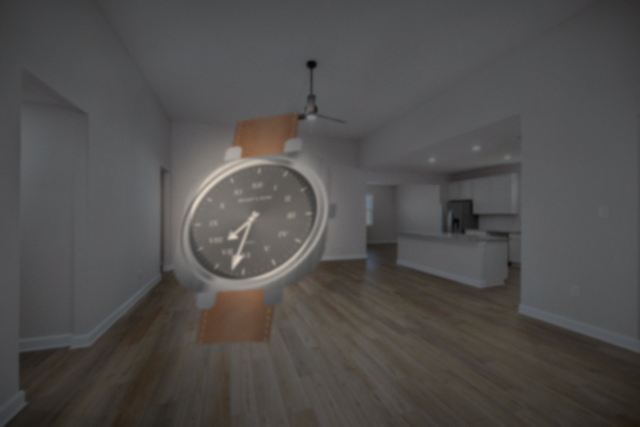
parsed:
**7:32**
